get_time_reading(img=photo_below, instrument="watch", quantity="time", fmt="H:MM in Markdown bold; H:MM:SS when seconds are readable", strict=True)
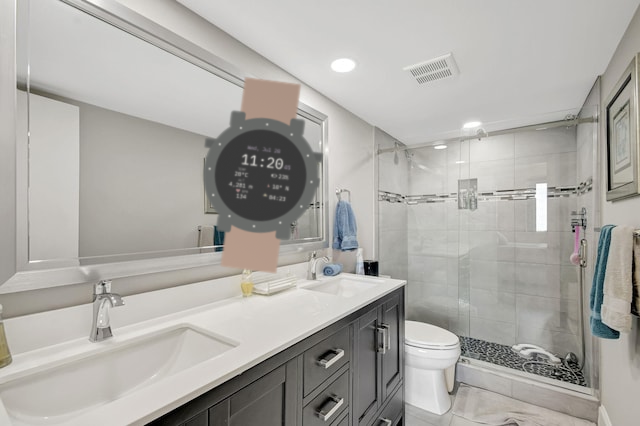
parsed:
**11:20**
